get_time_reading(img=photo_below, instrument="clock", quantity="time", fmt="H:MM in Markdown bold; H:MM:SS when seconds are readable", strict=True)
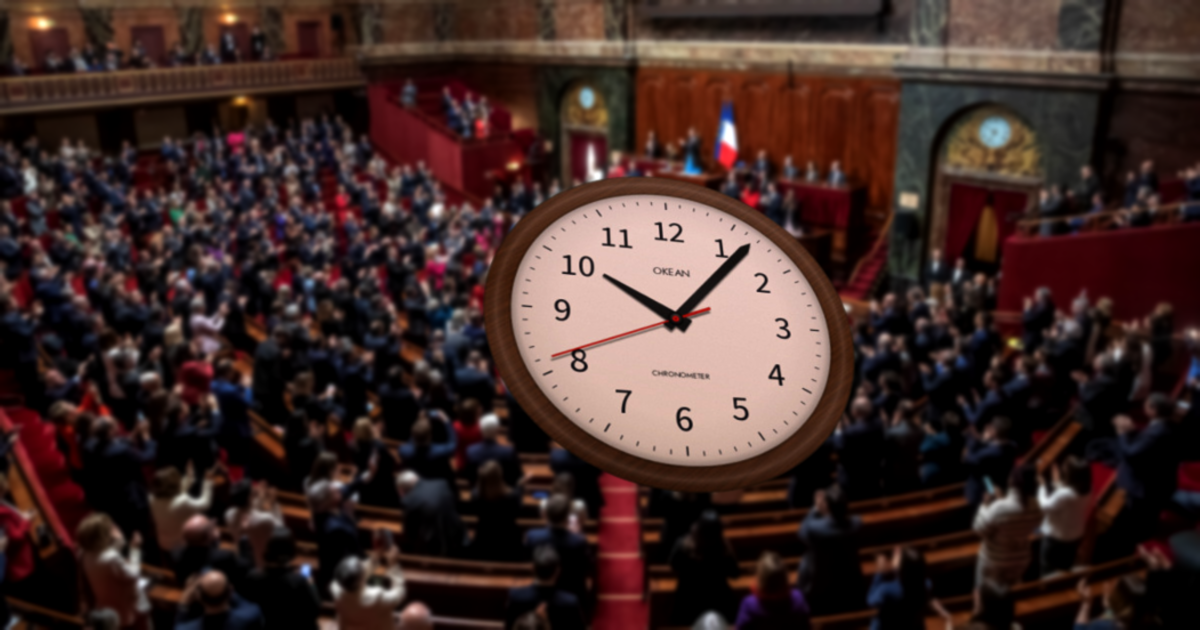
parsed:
**10:06:41**
